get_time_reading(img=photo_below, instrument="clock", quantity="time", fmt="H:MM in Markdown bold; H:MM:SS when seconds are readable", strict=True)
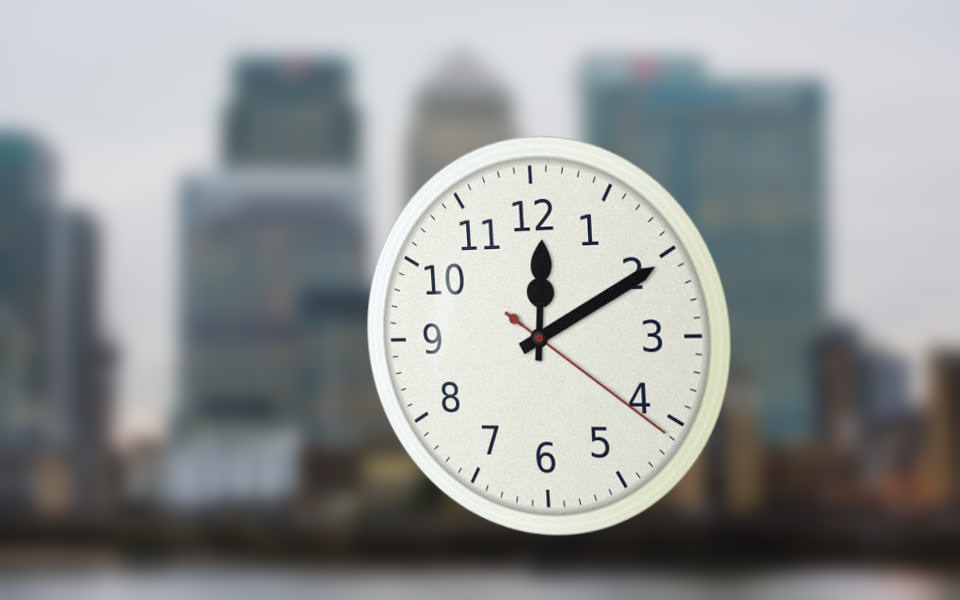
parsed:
**12:10:21**
